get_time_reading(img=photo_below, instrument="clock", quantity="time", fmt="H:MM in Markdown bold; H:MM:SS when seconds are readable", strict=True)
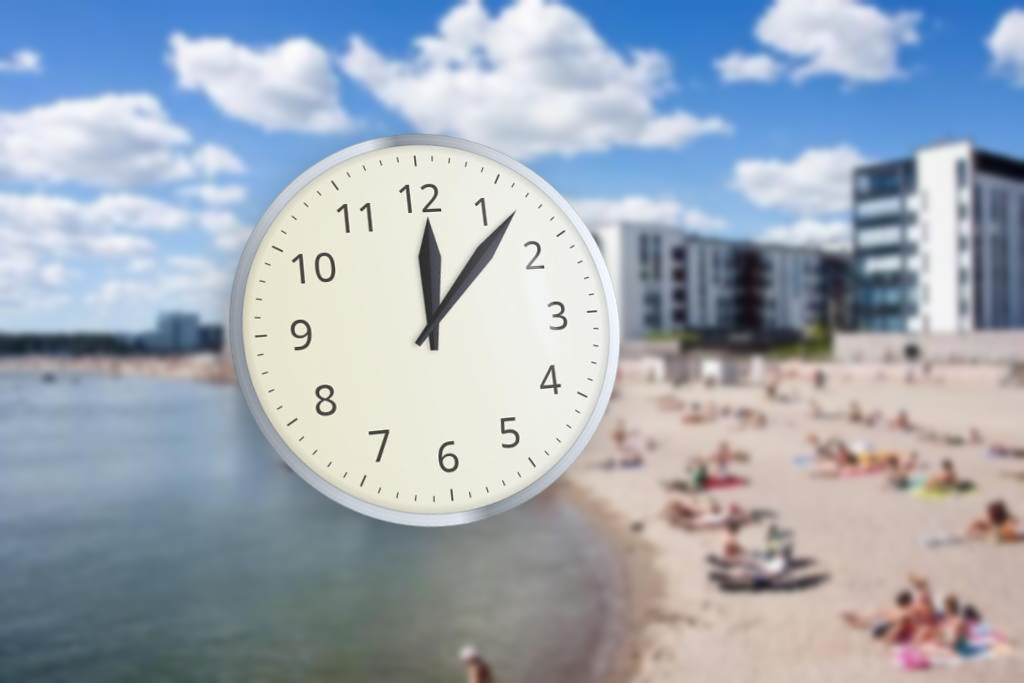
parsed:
**12:07**
